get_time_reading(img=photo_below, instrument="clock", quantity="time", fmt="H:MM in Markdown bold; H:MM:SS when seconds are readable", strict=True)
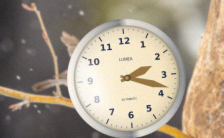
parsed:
**2:18**
